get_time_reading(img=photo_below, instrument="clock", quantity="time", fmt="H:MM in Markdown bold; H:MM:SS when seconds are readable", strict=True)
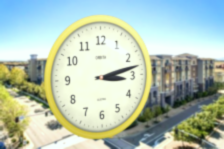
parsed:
**3:13**
